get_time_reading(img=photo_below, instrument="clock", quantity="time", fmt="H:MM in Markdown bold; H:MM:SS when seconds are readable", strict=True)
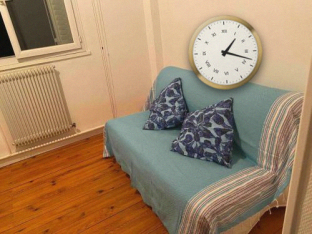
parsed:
**1:18**
